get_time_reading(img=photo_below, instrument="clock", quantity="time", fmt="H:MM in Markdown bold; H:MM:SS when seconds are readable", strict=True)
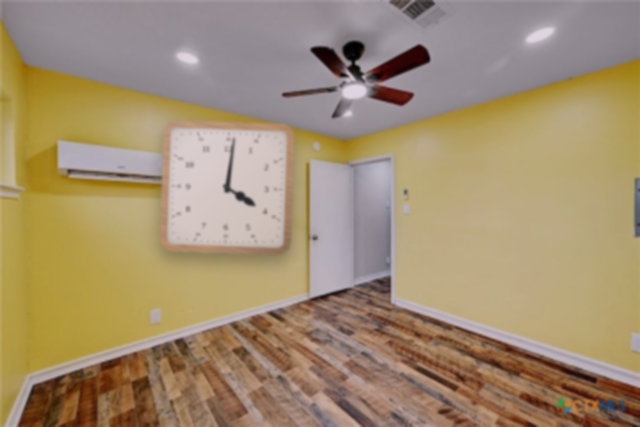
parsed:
**4:01**
